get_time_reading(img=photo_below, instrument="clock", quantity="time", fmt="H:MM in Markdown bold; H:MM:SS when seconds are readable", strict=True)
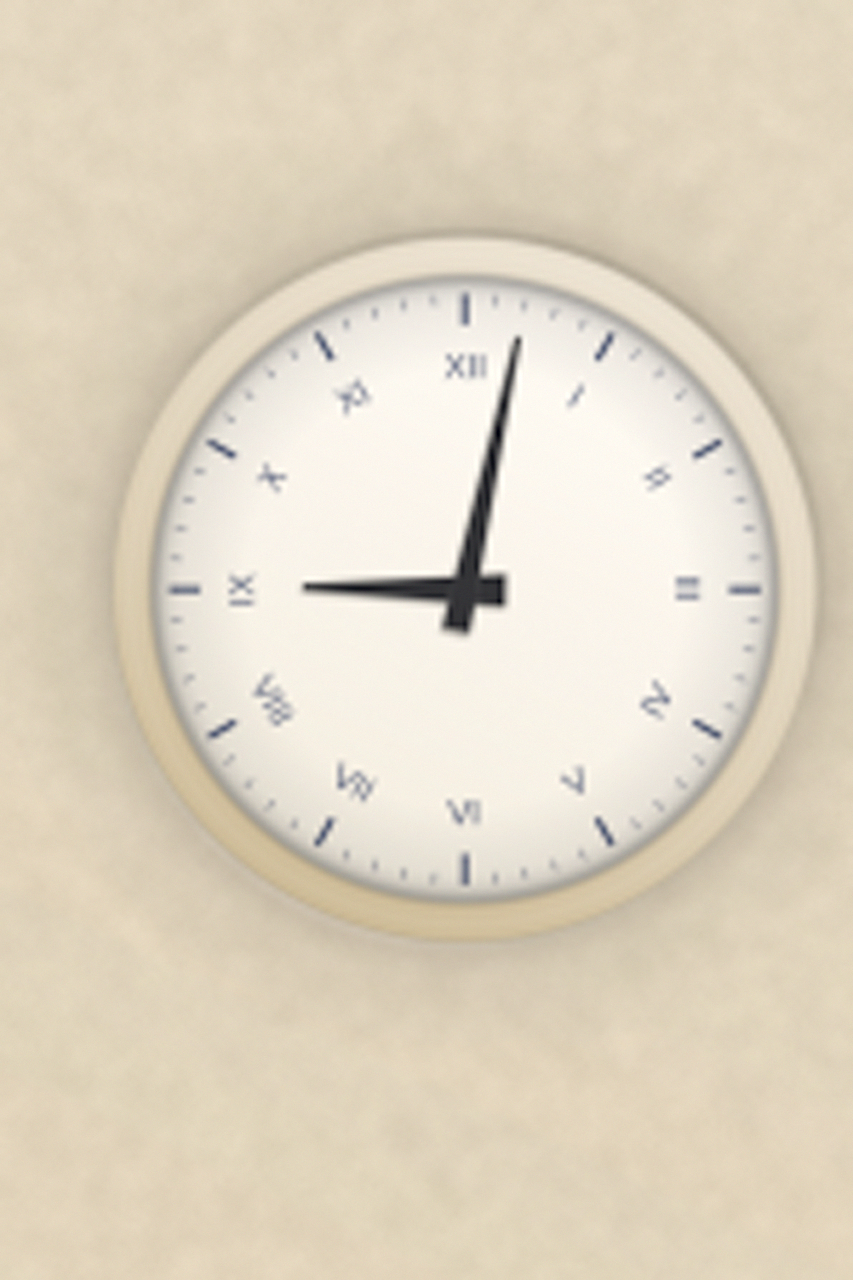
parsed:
**9:02**
